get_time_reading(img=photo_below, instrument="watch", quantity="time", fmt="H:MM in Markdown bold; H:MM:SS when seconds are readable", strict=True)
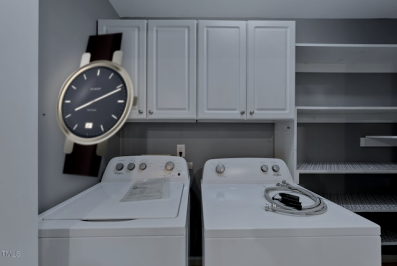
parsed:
**8:11**
